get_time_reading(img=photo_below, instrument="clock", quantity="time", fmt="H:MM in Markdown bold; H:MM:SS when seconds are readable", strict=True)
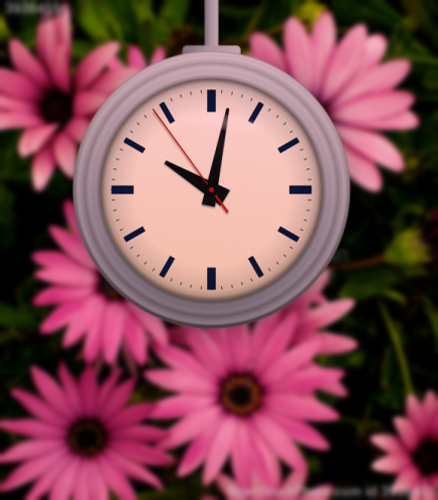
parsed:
**10:01:54**
